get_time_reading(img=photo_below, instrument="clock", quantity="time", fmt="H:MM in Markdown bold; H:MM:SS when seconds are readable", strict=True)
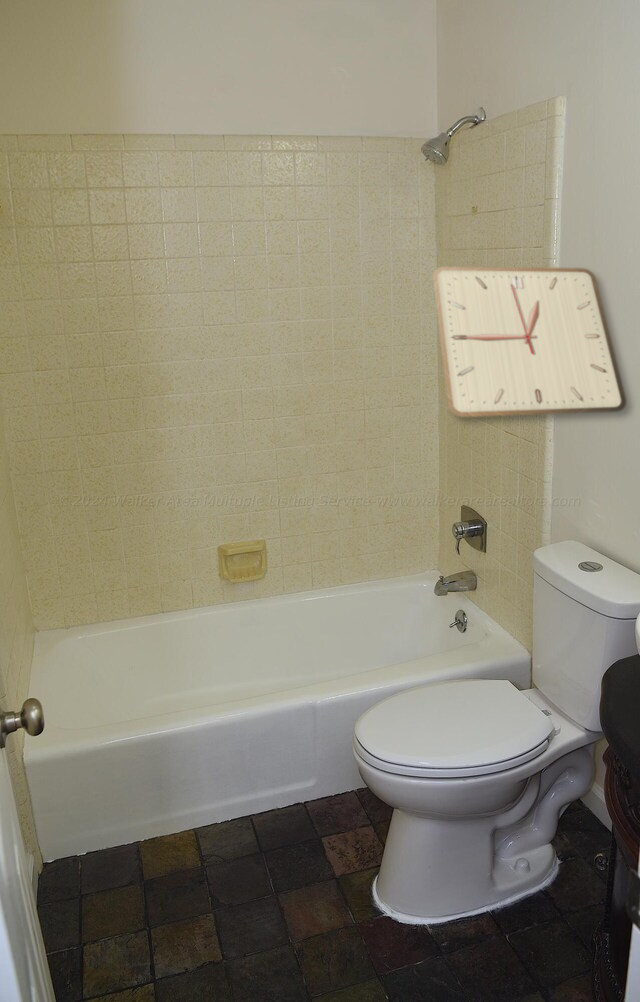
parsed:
**12:44:59**
